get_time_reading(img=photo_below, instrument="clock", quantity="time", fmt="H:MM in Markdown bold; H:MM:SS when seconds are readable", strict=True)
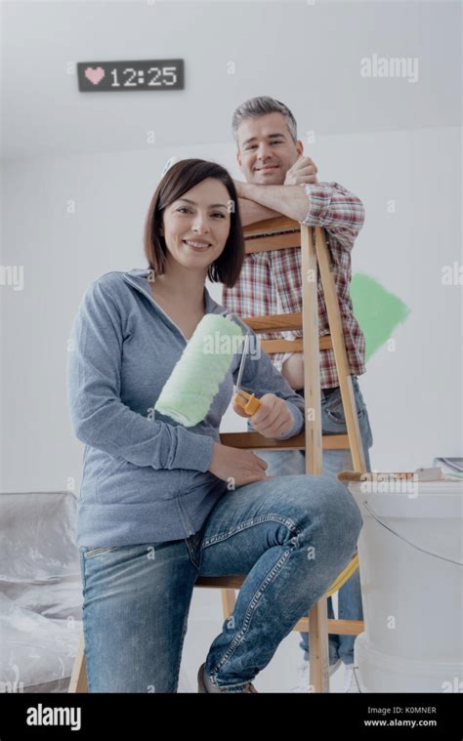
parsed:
**12:25**
